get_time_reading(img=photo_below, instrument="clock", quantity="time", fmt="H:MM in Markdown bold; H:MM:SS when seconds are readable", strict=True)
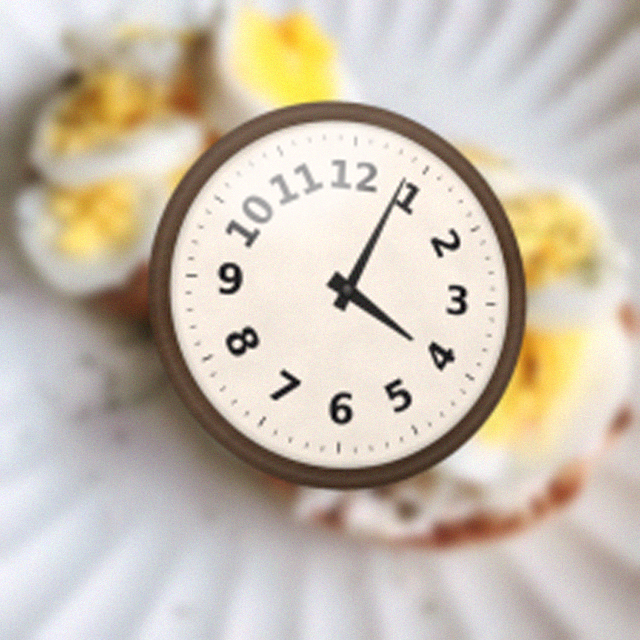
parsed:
**4:04**
